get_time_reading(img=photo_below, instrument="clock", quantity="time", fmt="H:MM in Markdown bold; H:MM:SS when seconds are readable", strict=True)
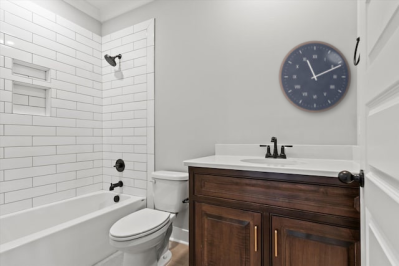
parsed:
**11:11**
